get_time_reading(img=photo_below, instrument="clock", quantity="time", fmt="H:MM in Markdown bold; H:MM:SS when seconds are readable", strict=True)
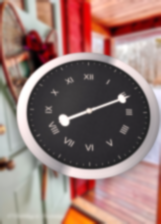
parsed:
**8:11**
